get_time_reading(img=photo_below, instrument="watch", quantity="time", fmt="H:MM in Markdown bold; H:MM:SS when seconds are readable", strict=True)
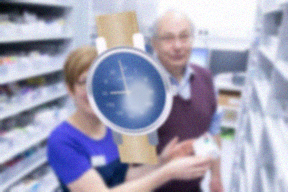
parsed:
**8:59**
